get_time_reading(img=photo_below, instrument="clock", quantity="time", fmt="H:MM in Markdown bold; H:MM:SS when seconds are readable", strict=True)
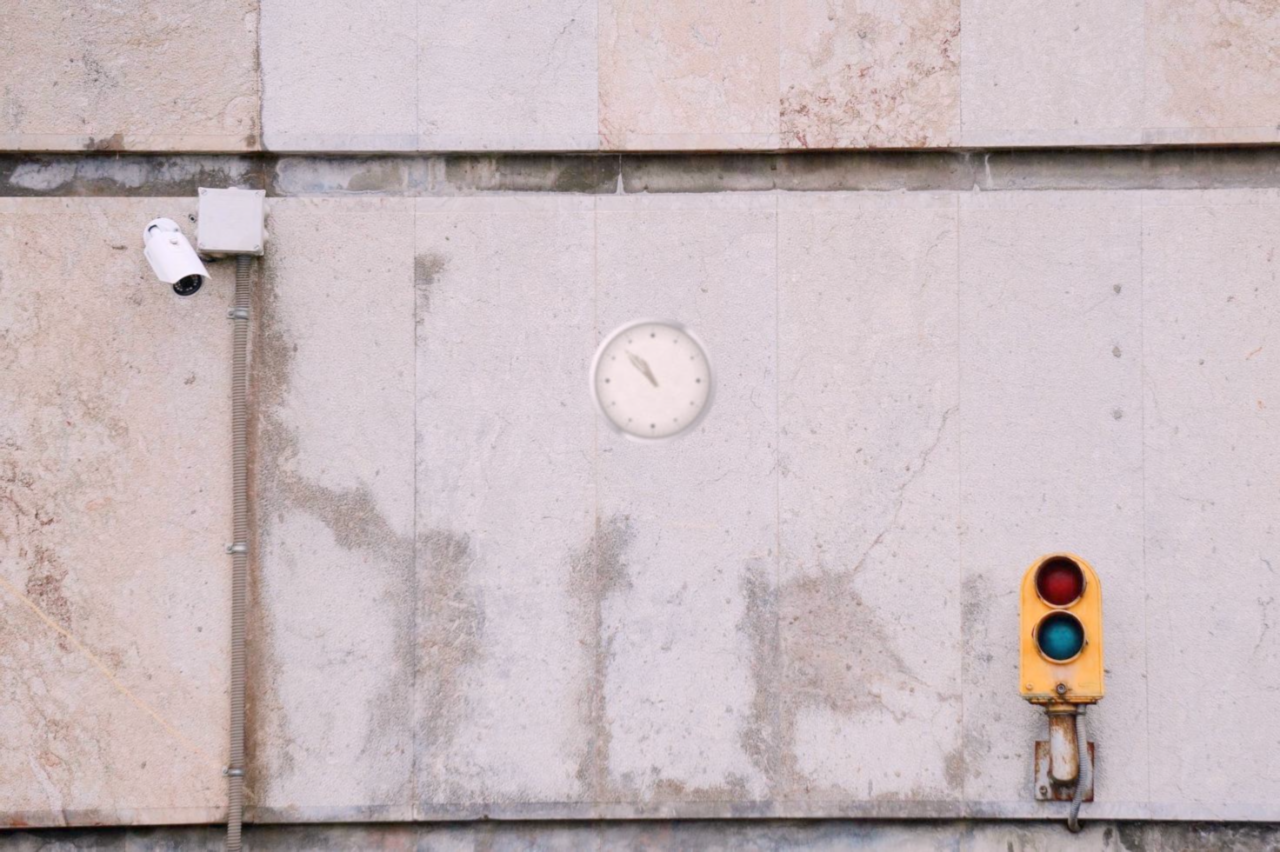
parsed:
**10:53**
